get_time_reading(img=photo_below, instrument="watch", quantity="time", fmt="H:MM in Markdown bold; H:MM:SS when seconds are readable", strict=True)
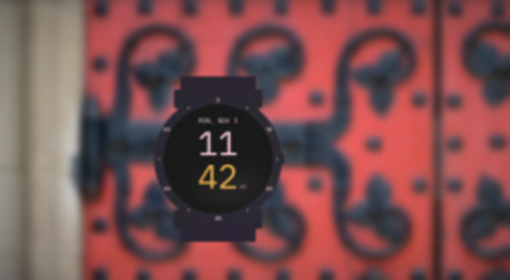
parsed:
**11:42**
